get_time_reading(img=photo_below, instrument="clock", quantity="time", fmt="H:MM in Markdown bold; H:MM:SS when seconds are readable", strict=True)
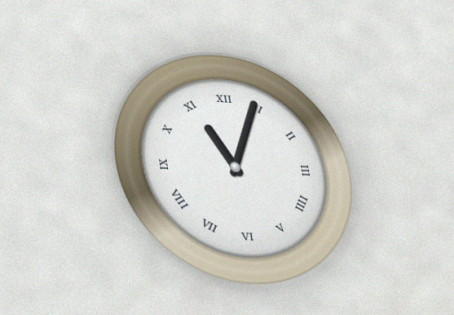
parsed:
**11:04**
